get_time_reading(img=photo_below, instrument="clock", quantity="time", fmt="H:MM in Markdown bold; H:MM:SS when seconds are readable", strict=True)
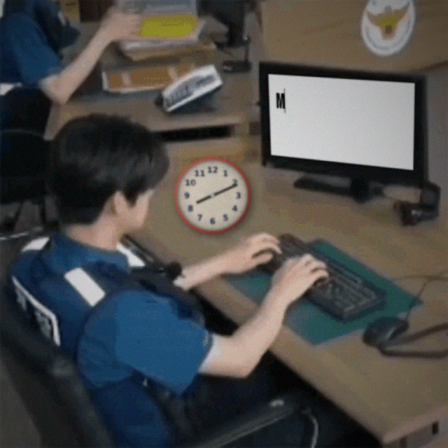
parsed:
**8:11**
